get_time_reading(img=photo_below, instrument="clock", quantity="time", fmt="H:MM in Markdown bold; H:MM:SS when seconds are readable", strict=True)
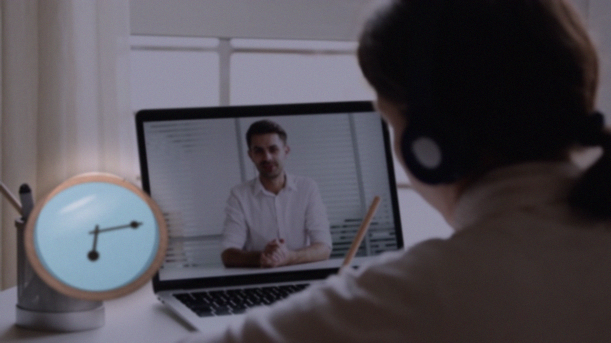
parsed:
**6:13**
